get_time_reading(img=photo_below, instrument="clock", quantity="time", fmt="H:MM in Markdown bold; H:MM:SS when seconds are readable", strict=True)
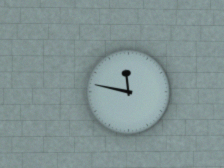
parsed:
**11:47**
